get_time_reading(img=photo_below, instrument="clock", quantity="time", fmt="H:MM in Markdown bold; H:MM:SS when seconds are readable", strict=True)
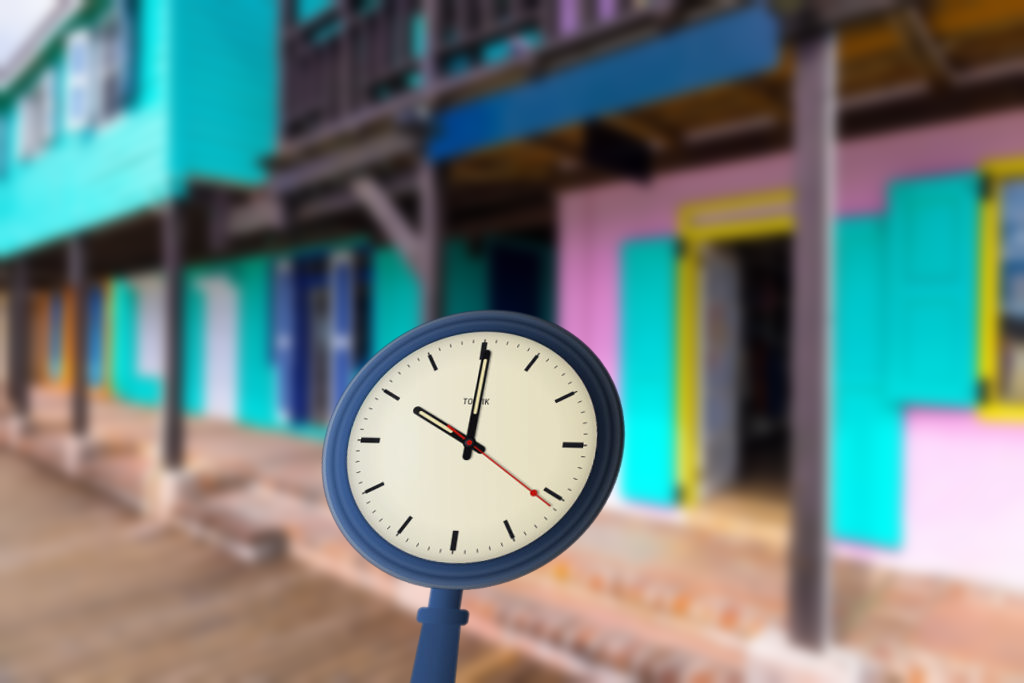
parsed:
**10:00:21**
